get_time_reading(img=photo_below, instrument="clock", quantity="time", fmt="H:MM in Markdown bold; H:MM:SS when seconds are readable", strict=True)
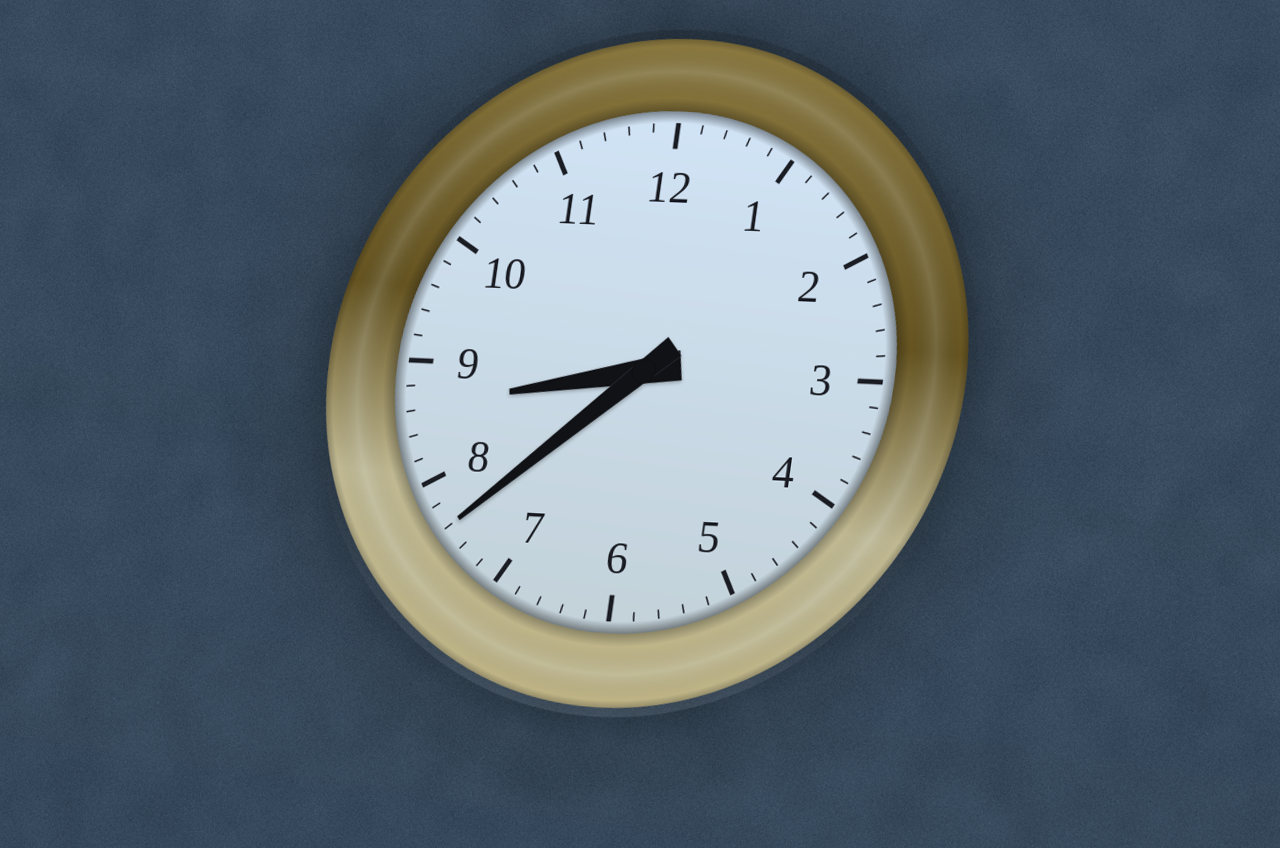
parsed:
**8:38**
